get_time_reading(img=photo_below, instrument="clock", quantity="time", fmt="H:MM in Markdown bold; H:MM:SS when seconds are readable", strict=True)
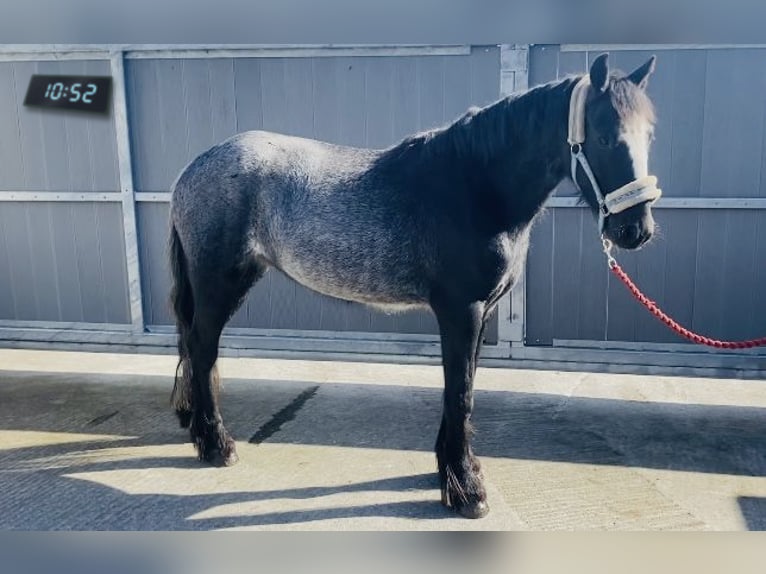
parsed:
**10:52**
